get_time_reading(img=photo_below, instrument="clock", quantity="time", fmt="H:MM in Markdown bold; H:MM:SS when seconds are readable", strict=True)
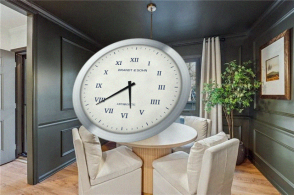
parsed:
**5:39**
